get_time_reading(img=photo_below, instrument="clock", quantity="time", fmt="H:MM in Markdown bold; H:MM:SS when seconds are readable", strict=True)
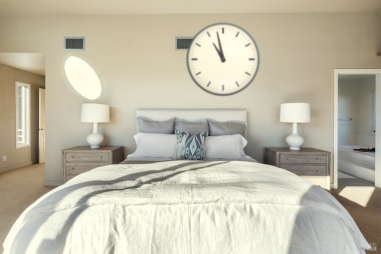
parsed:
**10:58**
